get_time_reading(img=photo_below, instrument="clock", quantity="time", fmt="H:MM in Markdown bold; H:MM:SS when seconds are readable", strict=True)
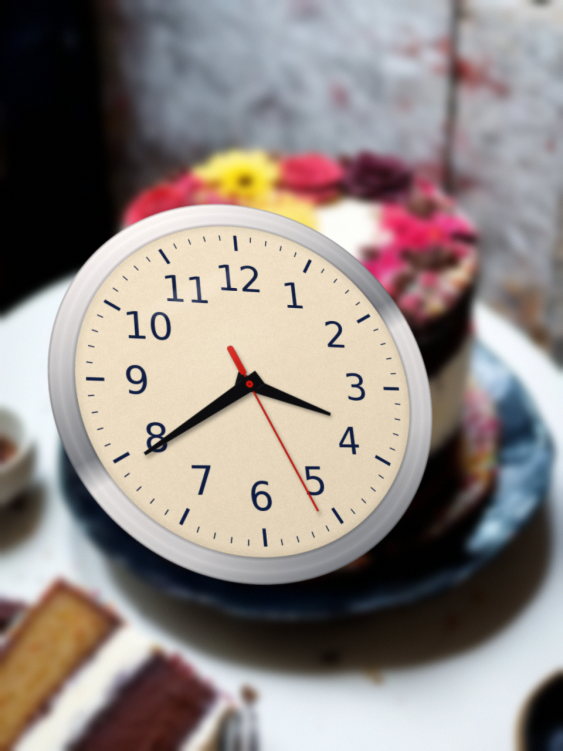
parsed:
**3:39:26**
